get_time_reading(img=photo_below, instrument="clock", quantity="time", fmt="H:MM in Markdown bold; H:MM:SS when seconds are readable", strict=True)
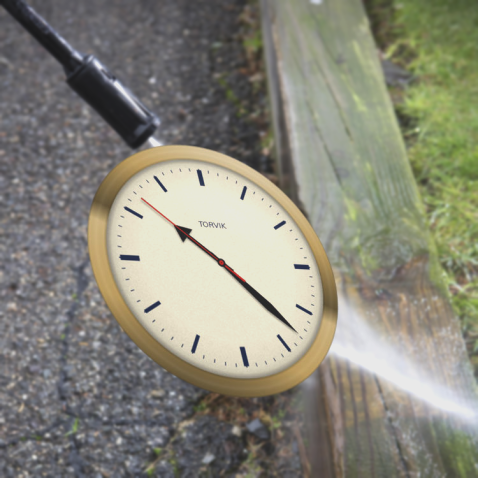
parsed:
**10:22:52**
